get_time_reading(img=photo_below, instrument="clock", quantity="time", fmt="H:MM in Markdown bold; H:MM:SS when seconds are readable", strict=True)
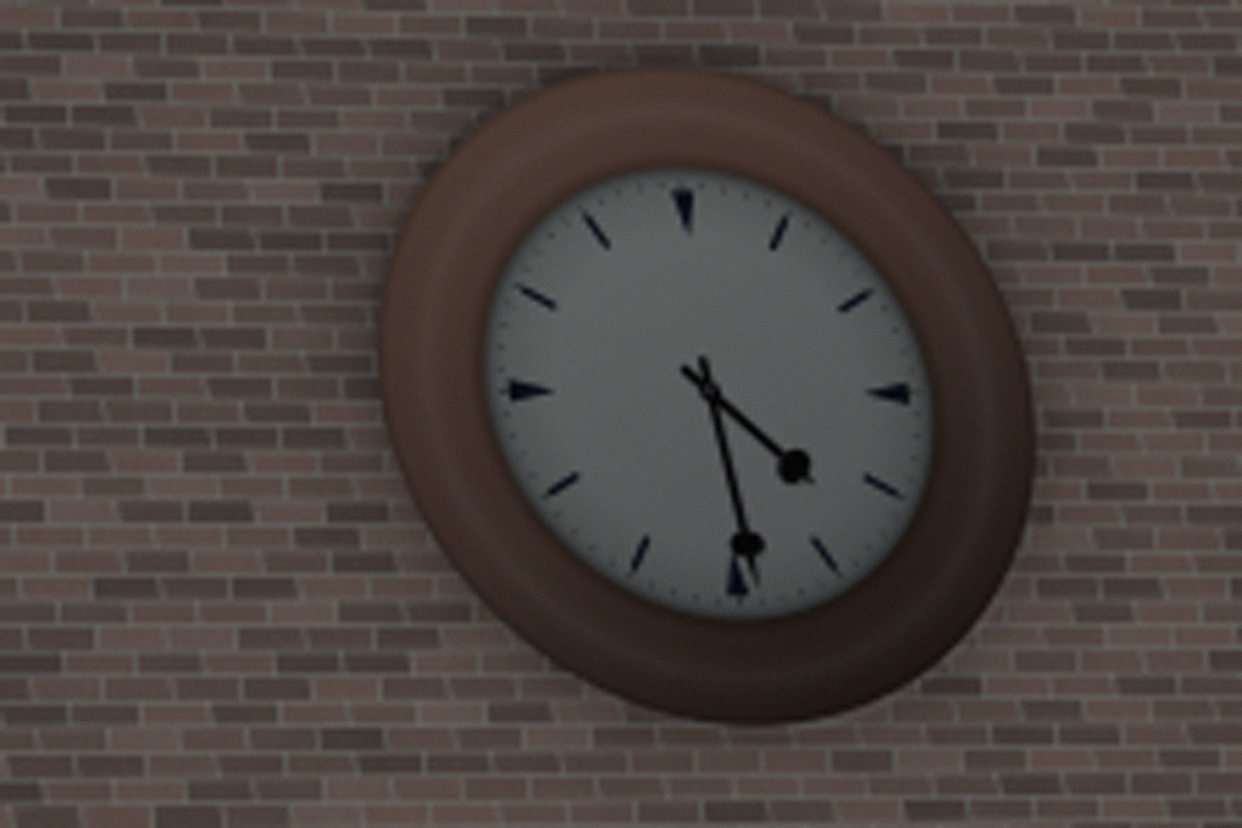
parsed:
**4:29**
